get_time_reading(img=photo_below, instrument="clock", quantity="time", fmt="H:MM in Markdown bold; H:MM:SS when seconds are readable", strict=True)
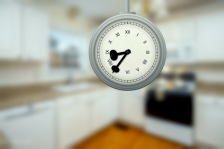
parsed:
**8:36**
